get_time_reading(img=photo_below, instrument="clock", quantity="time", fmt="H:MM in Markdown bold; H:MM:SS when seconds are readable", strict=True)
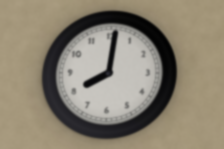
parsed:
**8:01**
